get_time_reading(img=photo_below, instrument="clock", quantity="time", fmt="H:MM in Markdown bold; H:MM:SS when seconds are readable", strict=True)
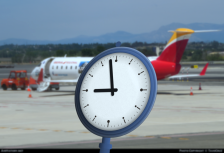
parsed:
**8:58**
